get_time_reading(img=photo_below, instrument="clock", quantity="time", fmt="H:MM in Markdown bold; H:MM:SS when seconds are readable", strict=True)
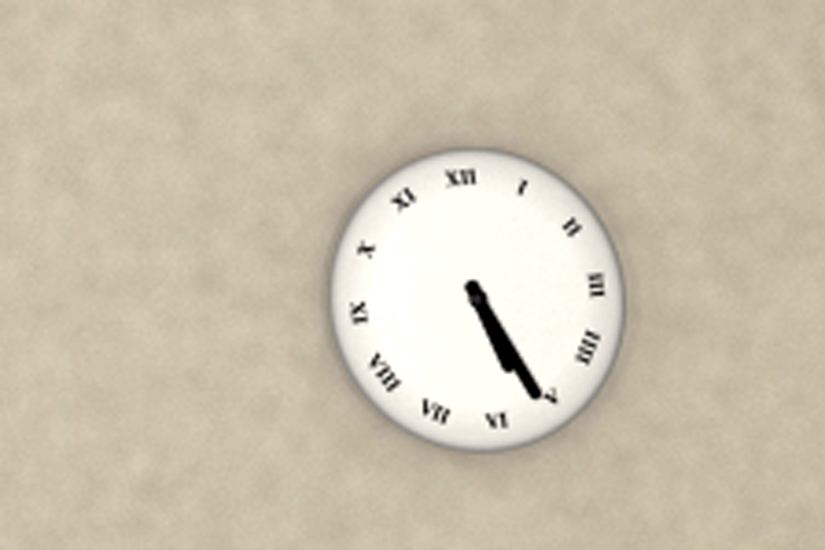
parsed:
**5:26**
